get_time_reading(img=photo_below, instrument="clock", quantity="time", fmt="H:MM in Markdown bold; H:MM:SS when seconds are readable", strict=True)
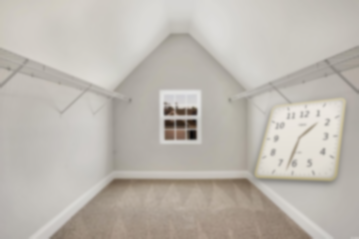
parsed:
**1:32**
